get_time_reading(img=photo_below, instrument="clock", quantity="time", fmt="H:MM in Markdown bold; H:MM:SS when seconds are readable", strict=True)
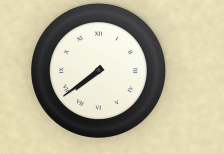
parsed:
**7:39**
